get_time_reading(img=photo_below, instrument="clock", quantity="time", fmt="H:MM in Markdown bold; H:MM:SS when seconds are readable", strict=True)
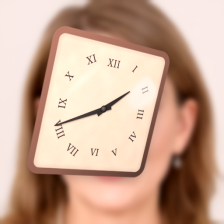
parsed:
**1:41**
